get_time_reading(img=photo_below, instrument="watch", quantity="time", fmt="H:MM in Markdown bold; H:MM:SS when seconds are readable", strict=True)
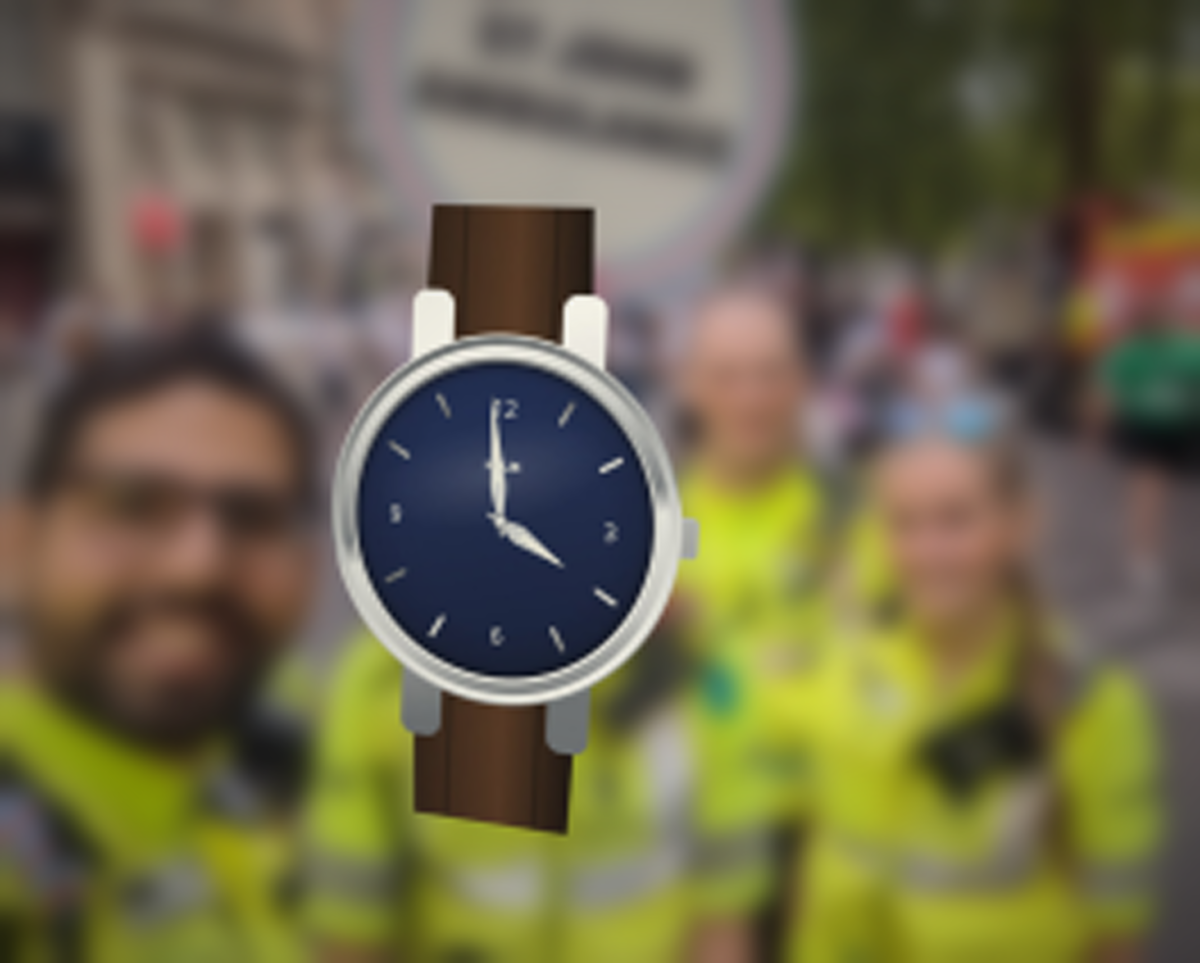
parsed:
**3:59**
